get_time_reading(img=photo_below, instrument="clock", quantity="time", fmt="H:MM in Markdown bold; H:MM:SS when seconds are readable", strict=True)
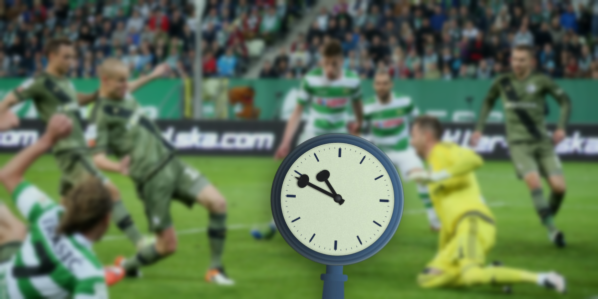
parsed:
**10:49**
